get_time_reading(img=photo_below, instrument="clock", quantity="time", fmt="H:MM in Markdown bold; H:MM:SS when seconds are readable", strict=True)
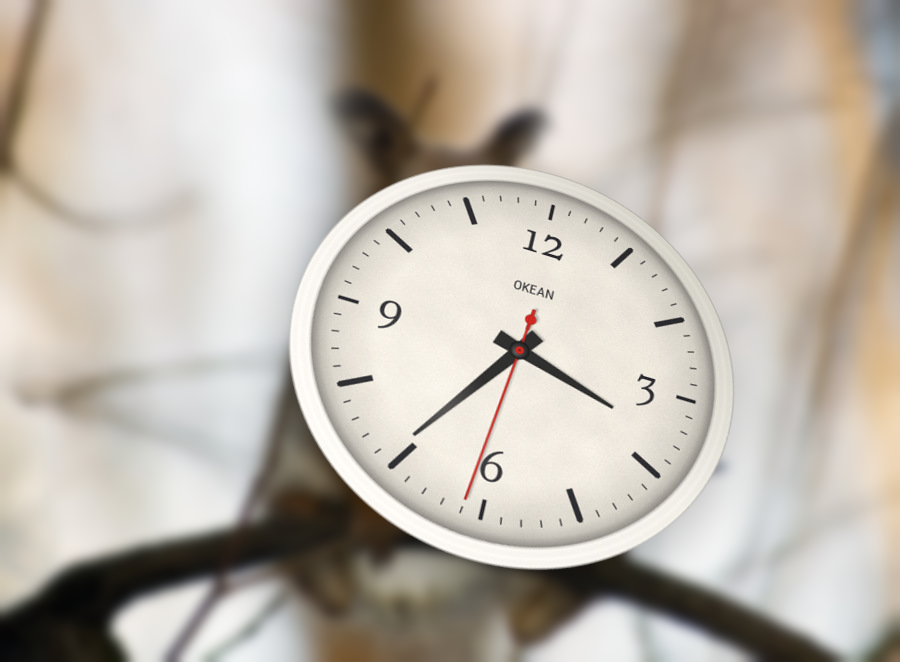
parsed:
**3:35:31**
